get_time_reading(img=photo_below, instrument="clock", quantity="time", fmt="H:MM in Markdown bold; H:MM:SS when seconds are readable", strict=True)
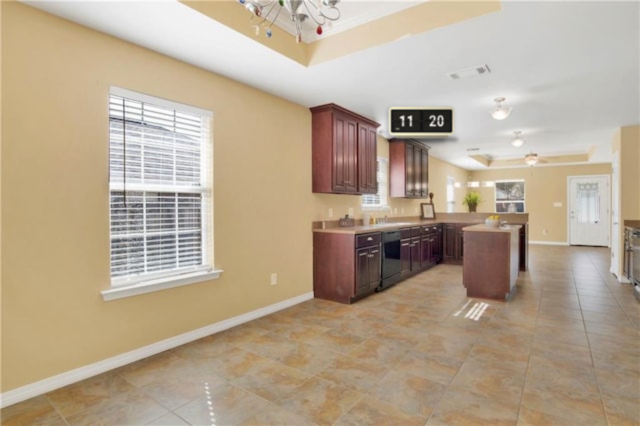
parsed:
**11:20**
